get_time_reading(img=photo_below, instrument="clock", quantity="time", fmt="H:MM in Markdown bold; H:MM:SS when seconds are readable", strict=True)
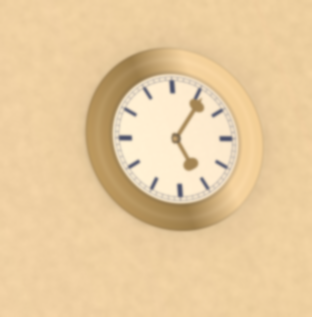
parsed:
**5:06**
